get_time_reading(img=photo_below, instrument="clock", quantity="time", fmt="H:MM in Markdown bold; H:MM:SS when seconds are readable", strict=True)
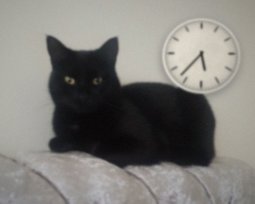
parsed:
**5:37**
